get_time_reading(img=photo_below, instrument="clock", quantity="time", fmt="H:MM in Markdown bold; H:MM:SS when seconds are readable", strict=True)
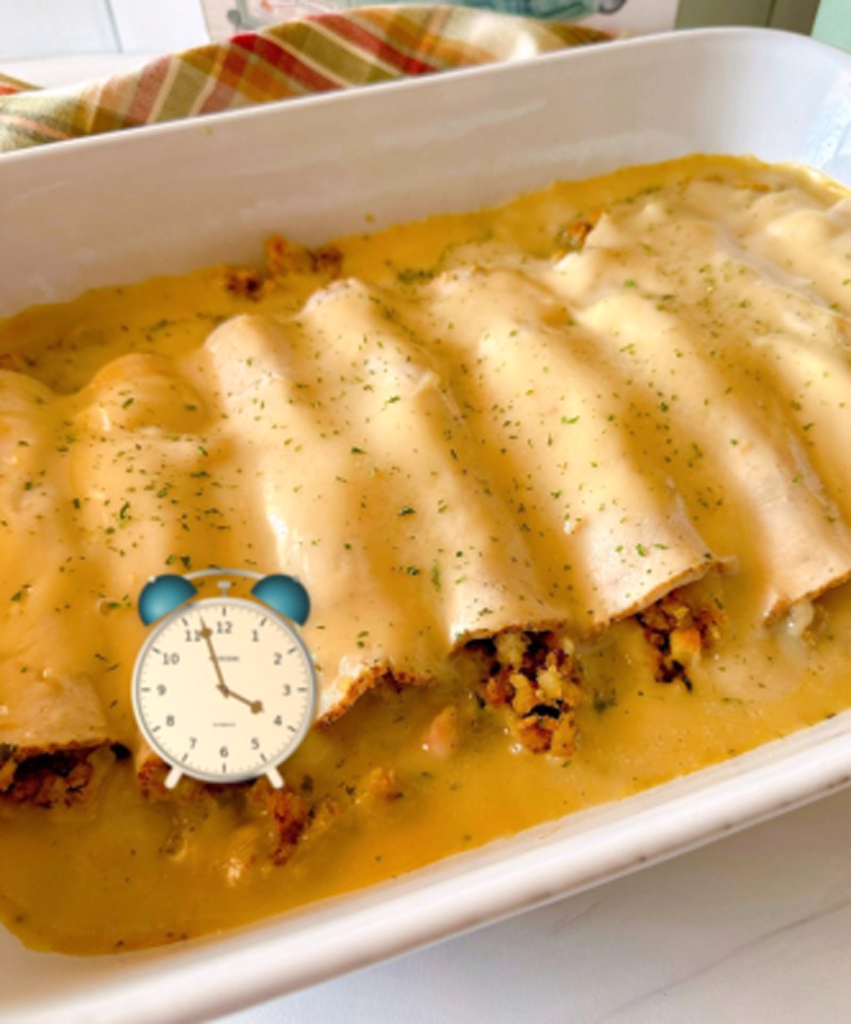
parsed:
**3:57**
